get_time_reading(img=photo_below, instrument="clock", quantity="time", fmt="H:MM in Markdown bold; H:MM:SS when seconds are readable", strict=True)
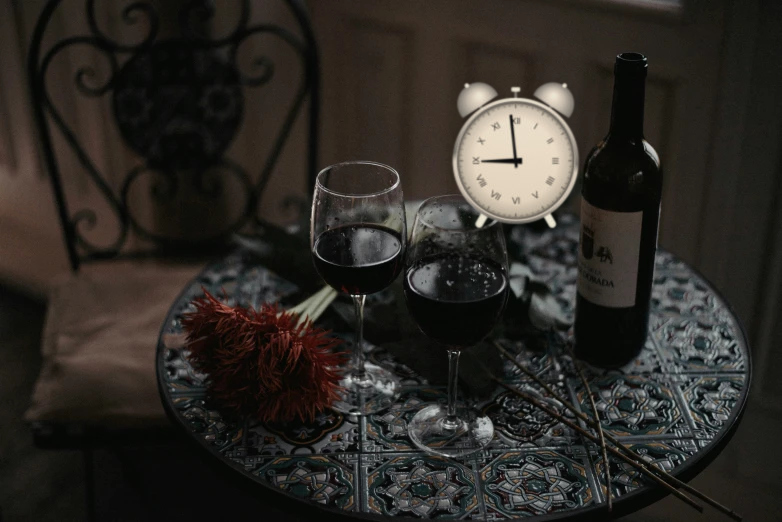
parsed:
**8:59**
